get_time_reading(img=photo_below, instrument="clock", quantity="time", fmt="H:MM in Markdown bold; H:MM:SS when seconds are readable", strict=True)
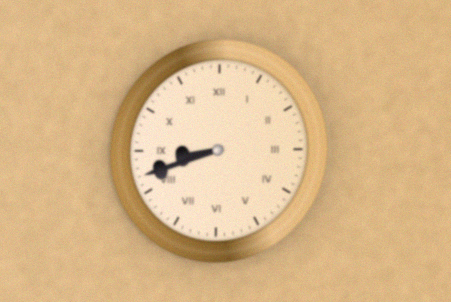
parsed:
**8:42**
